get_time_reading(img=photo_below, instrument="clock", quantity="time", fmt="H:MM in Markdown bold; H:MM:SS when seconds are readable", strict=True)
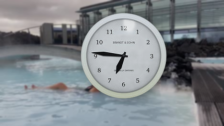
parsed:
**6:46**
